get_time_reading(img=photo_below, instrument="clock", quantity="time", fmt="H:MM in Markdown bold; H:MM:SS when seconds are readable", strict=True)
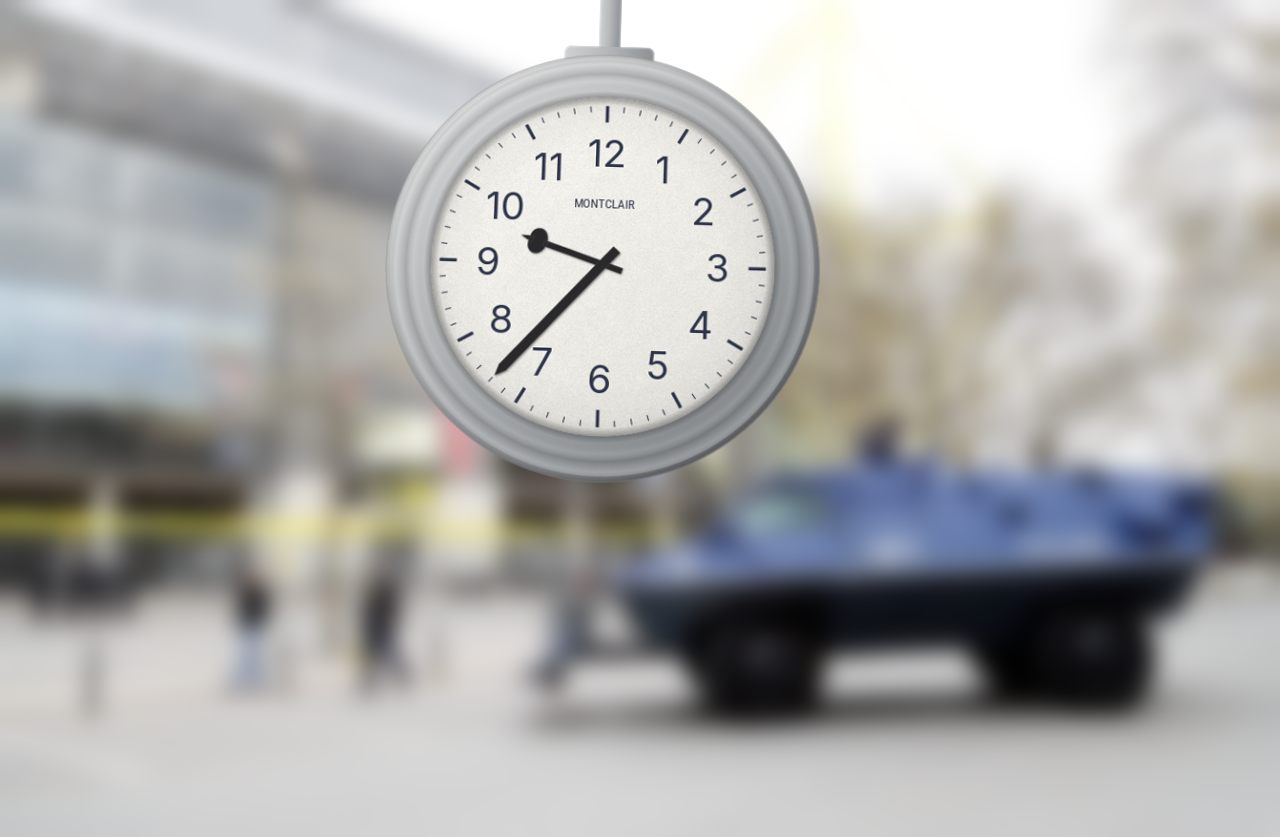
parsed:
**9:37**
